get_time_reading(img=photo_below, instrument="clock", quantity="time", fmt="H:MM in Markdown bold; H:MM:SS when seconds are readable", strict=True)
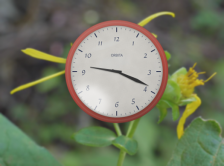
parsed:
**9:19**
